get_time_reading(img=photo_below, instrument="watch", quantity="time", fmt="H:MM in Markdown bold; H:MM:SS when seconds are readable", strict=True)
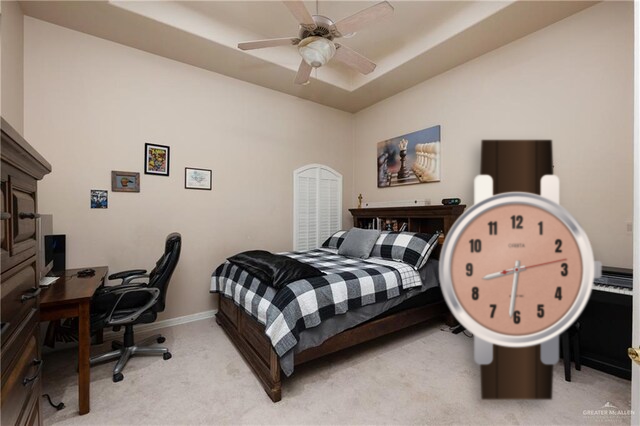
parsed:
**8:31:13**
